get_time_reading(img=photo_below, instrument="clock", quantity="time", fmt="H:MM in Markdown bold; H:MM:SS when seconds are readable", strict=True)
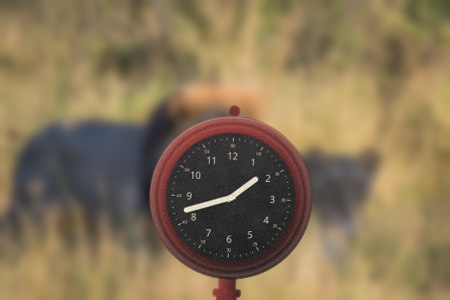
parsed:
**1:42**
